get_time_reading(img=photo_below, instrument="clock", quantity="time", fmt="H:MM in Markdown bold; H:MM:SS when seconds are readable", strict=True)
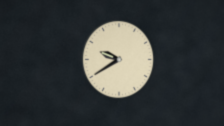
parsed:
**9:40**
